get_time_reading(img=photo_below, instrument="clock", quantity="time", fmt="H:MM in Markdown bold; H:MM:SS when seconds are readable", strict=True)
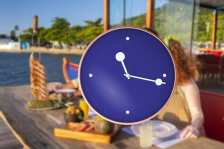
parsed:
**11:17**
